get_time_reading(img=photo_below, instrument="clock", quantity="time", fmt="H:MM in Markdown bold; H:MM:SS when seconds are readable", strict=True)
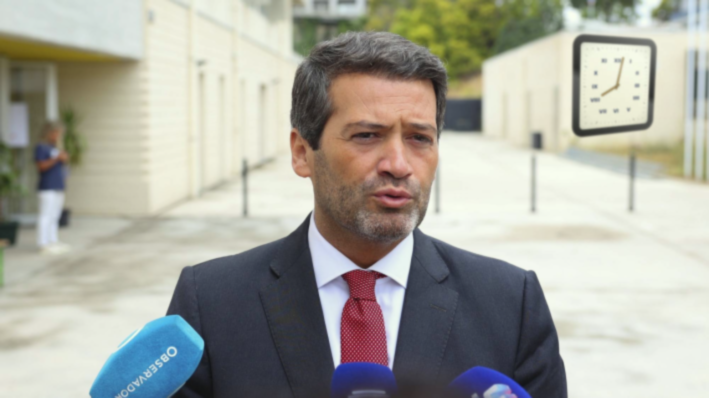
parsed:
**8:02**
